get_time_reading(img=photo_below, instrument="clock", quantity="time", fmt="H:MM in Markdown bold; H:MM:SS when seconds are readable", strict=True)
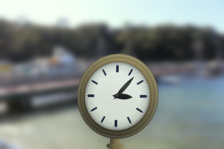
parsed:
**3:07**
